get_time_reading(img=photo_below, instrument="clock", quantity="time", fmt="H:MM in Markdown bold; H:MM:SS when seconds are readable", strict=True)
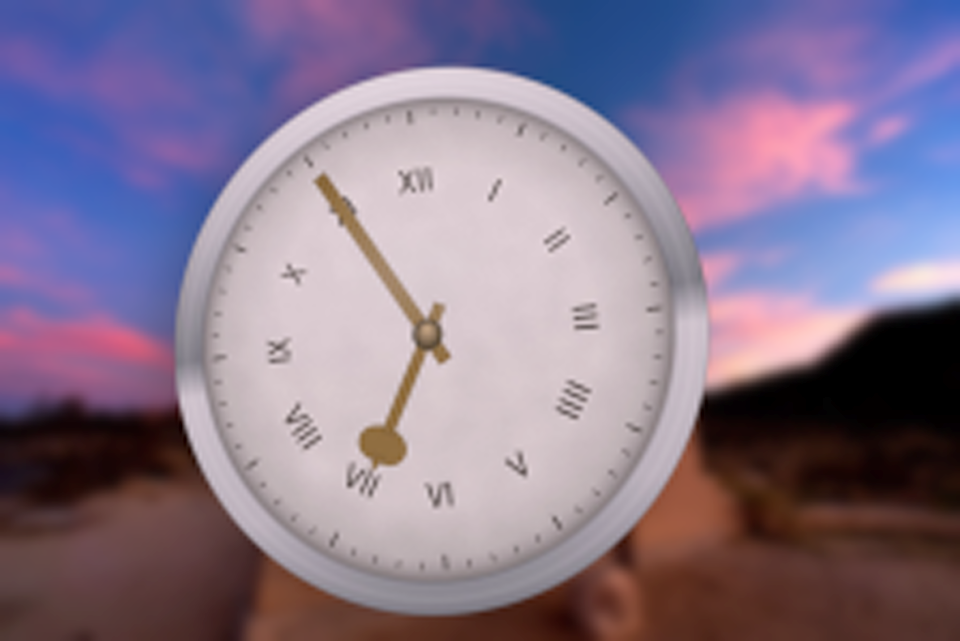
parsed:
**6:55**
